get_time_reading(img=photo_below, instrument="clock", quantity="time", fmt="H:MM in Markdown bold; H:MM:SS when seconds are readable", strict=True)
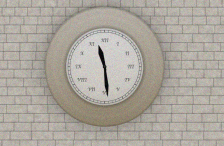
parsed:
**11:29**
